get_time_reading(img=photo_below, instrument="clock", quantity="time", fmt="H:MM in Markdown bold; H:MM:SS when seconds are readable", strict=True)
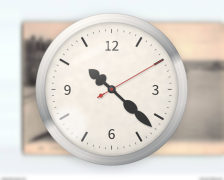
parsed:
**10:22:10**
